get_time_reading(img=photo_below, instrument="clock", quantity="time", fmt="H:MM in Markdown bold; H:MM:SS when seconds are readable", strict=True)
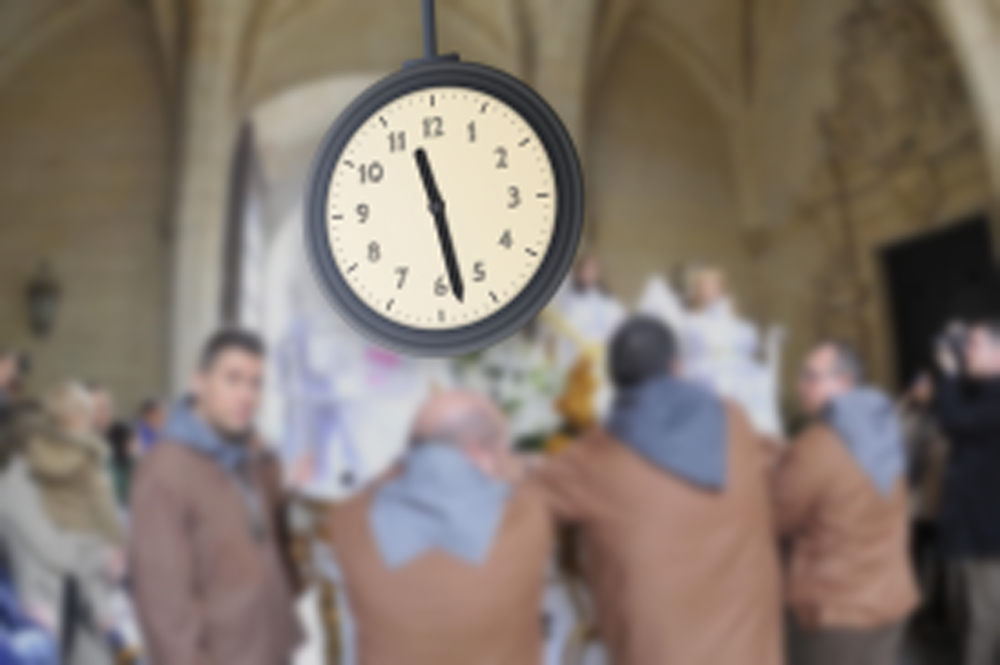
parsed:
**11:28**
